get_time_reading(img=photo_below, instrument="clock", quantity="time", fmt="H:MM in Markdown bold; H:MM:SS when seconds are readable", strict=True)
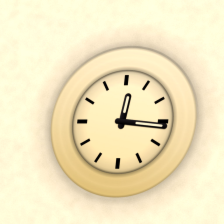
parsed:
**12:16**
